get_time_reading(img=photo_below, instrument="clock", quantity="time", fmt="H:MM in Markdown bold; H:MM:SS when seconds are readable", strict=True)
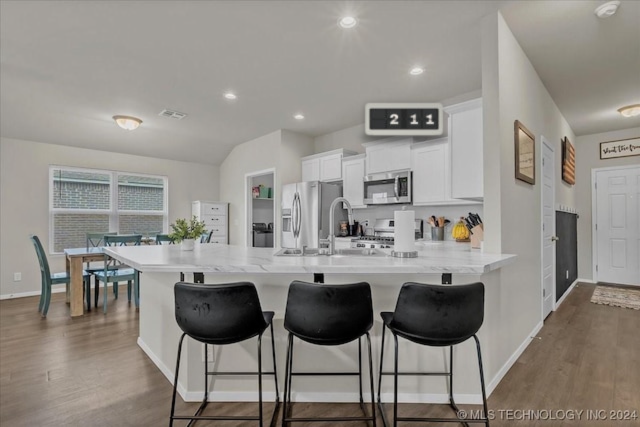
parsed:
**2:11**
